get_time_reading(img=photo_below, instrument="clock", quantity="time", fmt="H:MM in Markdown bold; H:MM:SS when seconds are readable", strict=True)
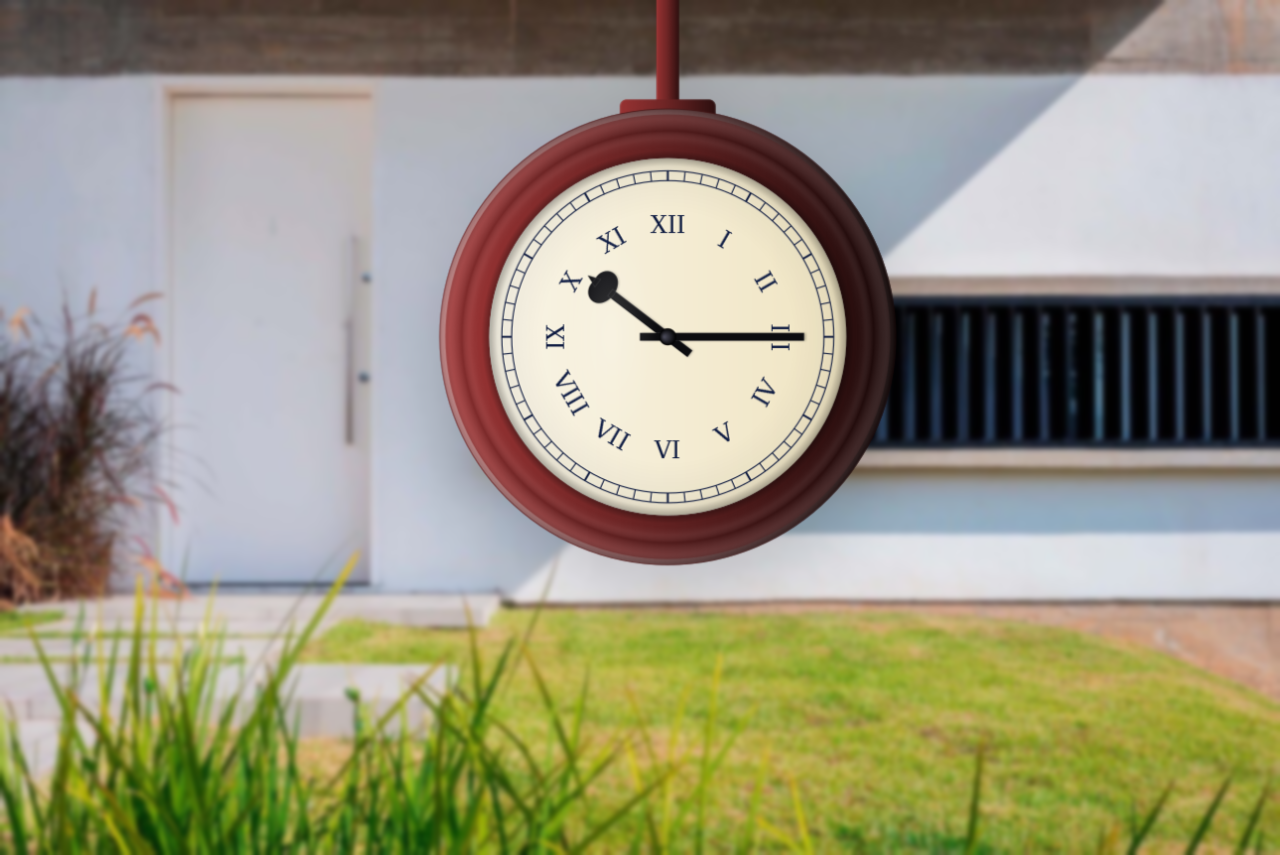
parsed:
**10:15**
